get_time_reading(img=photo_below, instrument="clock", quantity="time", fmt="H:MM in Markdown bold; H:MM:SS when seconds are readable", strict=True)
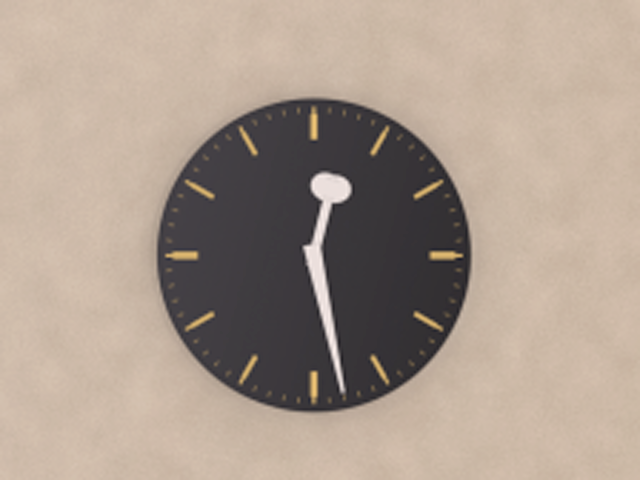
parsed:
**12:28**
